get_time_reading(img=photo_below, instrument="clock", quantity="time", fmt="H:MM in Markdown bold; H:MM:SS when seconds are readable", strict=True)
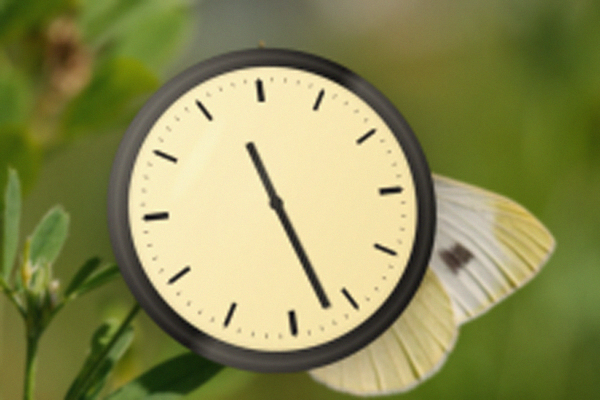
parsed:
**11:27**
